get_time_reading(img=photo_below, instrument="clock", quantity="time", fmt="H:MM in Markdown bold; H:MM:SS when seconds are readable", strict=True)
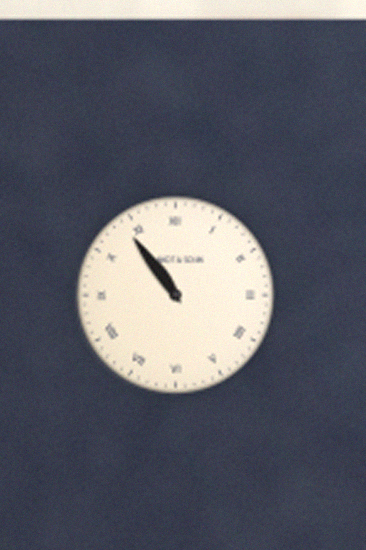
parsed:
**10:54**
